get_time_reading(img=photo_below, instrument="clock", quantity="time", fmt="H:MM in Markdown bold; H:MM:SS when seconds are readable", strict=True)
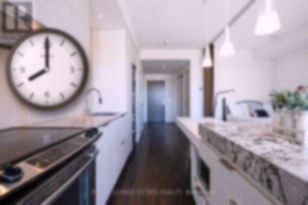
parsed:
**8:00**
